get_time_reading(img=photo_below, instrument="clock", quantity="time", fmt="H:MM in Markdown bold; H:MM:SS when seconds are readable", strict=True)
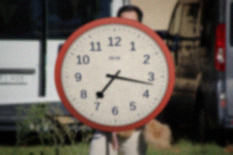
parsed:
**7:17**
